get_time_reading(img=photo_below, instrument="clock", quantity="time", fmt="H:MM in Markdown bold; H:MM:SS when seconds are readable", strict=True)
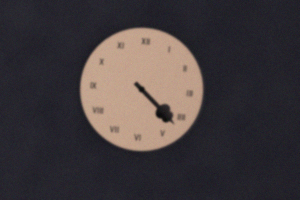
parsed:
**4:22**
